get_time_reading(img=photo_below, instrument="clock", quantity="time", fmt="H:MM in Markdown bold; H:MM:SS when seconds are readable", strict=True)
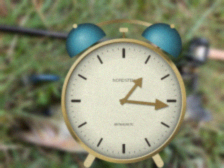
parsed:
**1:16**
